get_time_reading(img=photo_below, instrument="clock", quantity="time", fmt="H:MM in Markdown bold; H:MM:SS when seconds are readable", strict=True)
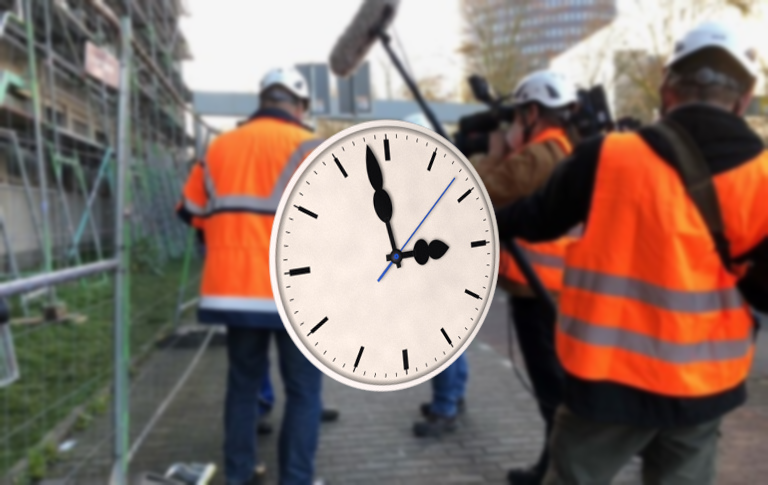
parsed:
**2:58:08**
